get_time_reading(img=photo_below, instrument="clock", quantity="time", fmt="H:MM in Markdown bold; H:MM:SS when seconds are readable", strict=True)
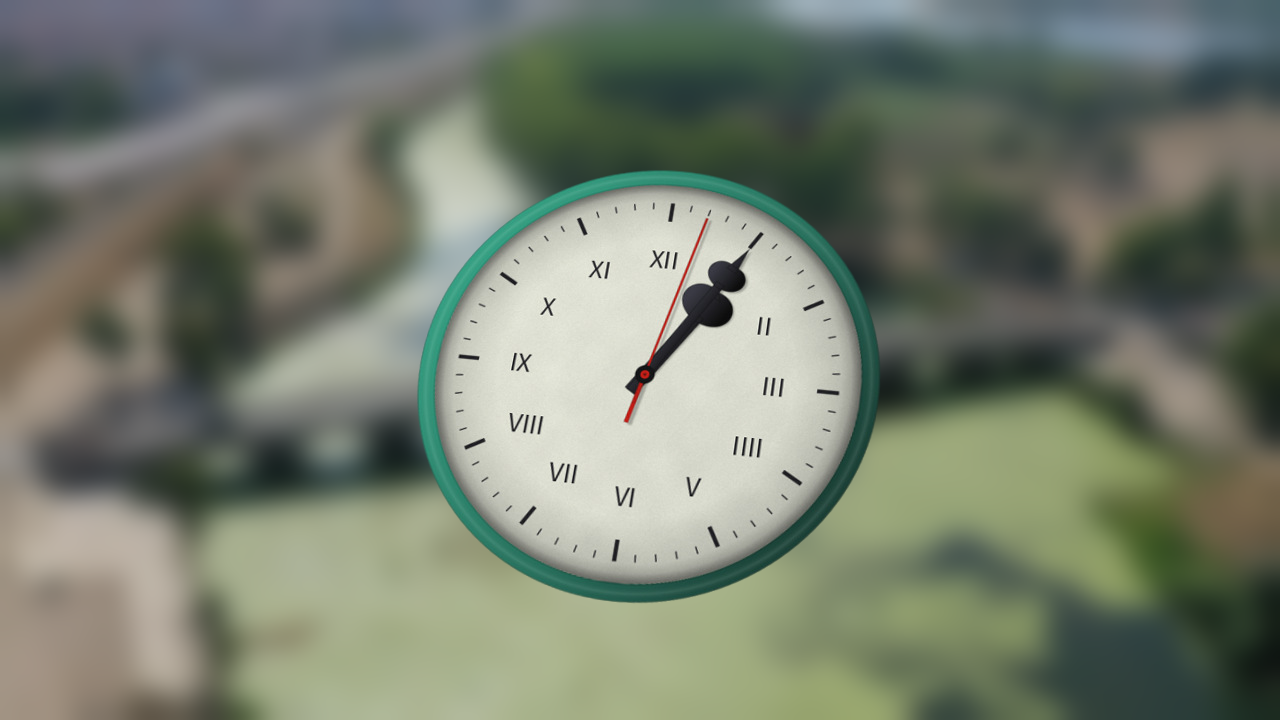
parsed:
**1:05:02**
